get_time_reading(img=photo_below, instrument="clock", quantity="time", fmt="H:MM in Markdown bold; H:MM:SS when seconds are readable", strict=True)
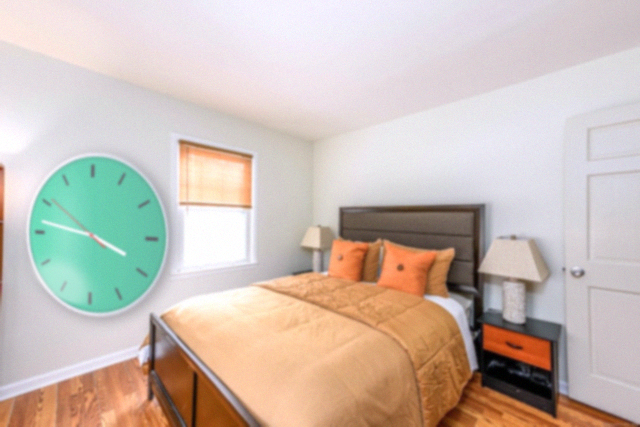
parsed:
**3:46:51**
